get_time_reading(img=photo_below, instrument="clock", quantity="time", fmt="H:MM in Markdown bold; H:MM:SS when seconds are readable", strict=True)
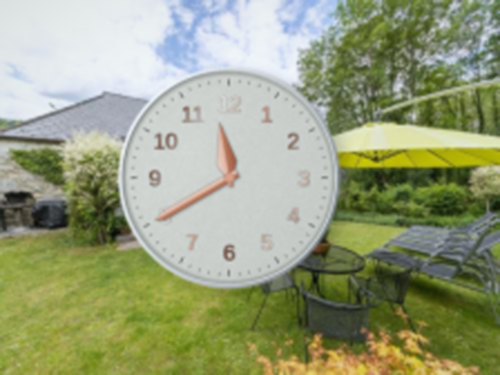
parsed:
**11:40**
